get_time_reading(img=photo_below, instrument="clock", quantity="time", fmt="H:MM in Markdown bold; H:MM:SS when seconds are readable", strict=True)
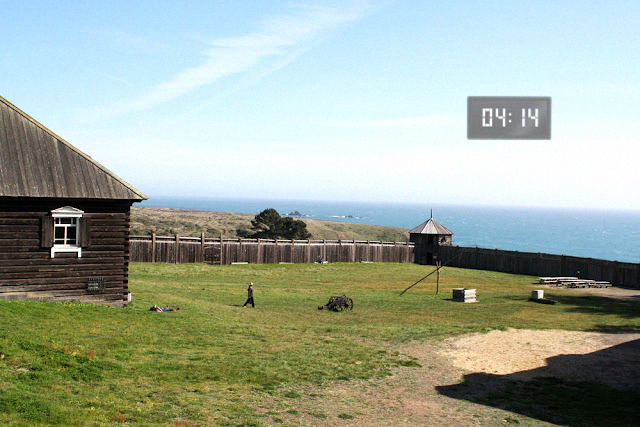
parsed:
**4:14**
